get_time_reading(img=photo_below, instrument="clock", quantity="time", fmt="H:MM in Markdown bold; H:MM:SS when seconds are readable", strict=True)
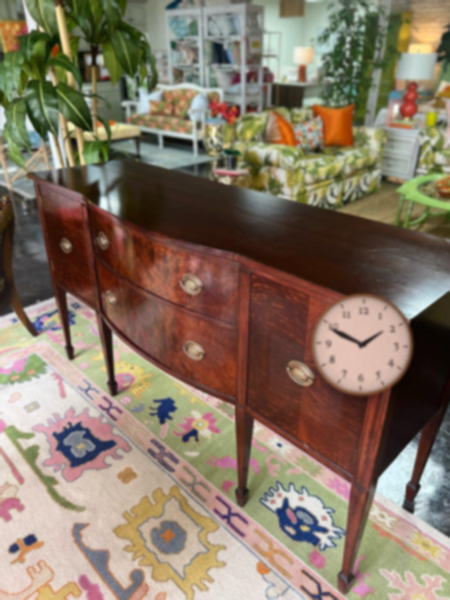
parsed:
**1:49**
